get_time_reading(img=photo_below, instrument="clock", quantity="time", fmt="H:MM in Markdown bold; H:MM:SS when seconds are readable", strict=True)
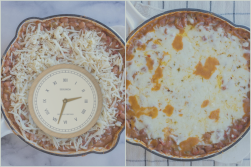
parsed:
**2:33**
